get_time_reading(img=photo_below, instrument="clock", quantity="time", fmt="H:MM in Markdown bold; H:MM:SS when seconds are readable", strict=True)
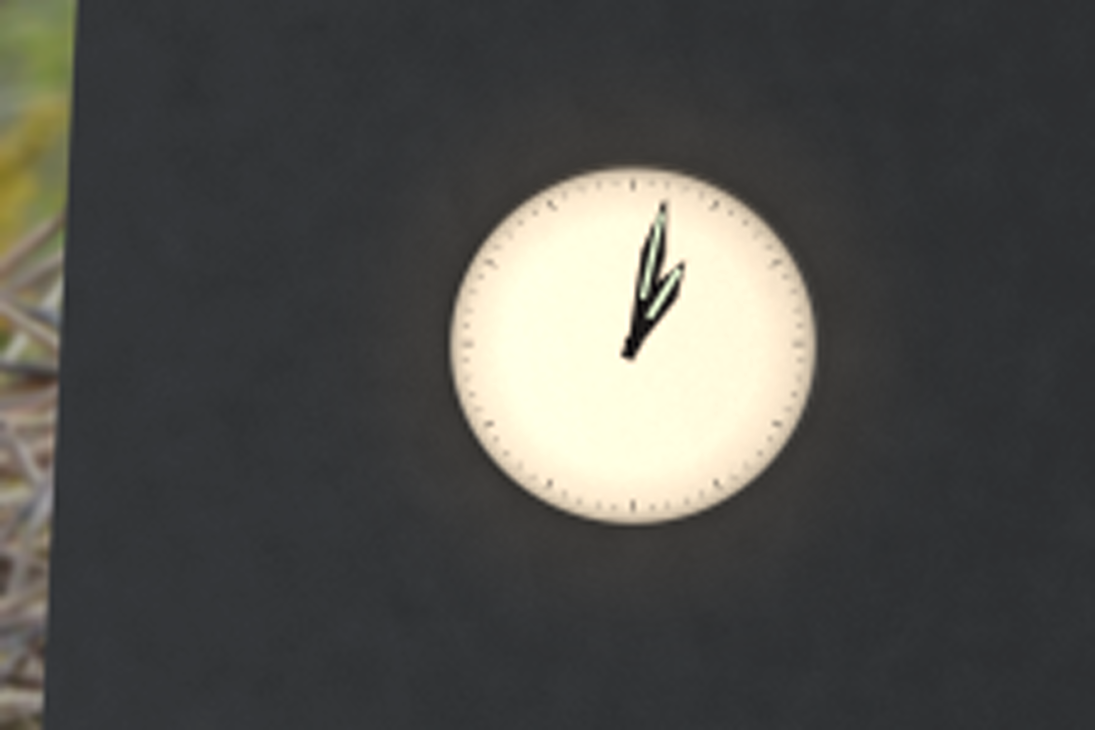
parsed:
**1:02**
